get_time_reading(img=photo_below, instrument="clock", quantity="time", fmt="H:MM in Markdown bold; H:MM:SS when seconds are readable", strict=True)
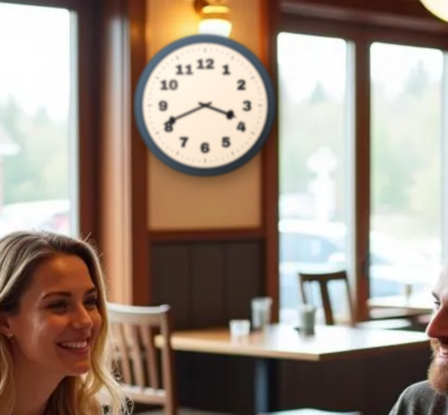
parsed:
**3:41**
